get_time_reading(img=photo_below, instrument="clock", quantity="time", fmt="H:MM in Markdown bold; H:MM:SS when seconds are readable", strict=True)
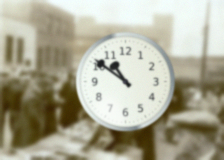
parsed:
**10:51**
